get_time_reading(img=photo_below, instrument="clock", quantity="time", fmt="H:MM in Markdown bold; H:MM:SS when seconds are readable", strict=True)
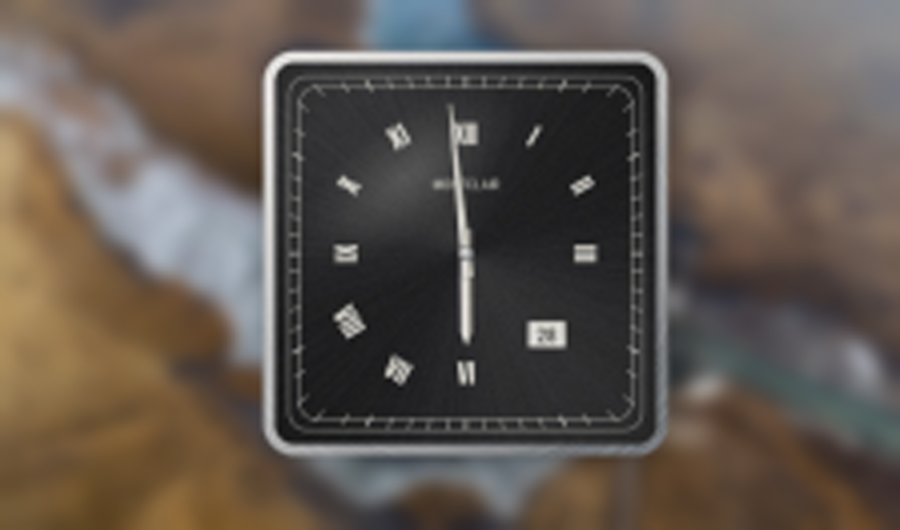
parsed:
**5:59**
